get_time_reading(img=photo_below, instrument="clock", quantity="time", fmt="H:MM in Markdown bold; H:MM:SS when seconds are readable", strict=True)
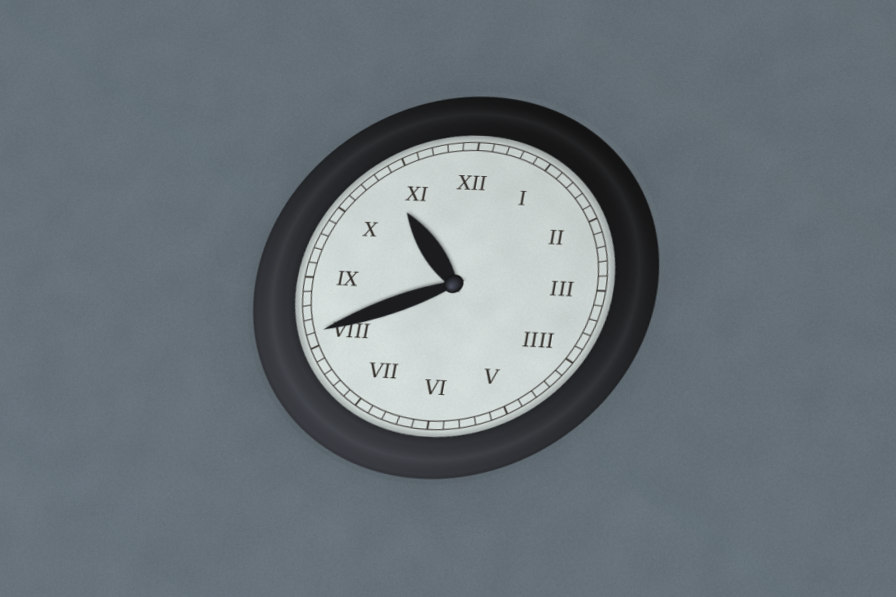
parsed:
**10:41**
